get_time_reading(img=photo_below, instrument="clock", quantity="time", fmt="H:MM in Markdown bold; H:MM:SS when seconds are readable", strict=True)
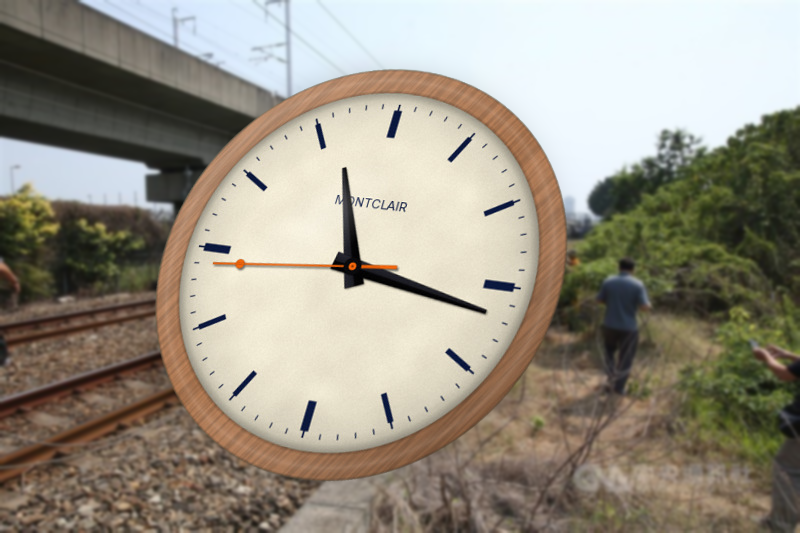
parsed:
**11:16:44**
